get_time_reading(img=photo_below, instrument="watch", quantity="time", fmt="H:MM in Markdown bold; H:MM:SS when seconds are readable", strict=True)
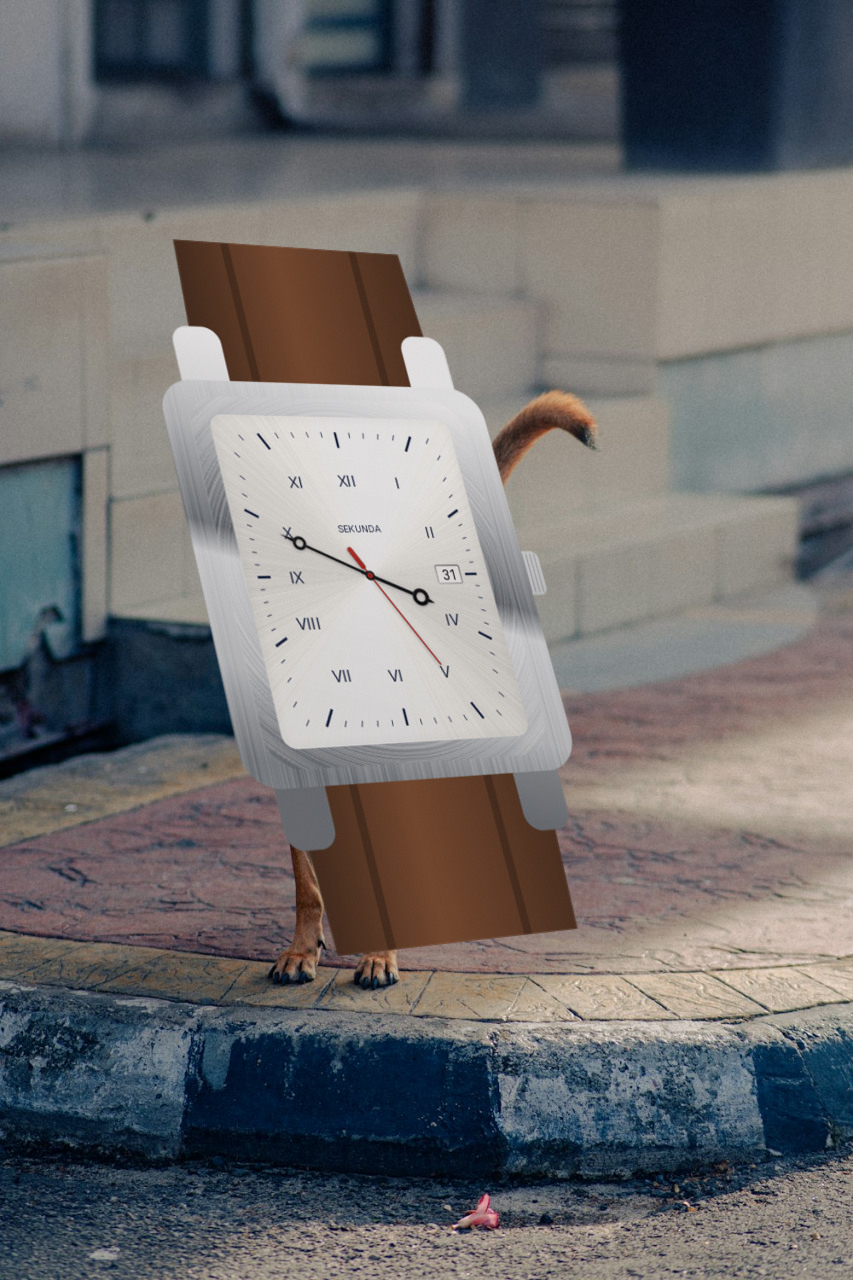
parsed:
**3:49:25**
